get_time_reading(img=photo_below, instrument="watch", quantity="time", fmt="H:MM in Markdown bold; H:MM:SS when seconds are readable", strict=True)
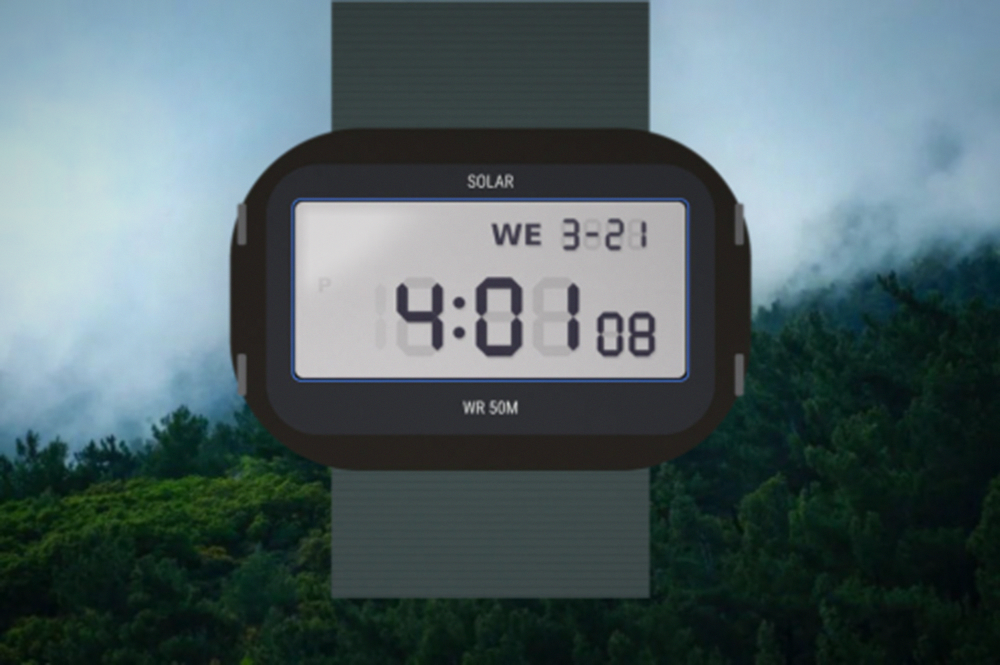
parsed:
**4:01:08**
